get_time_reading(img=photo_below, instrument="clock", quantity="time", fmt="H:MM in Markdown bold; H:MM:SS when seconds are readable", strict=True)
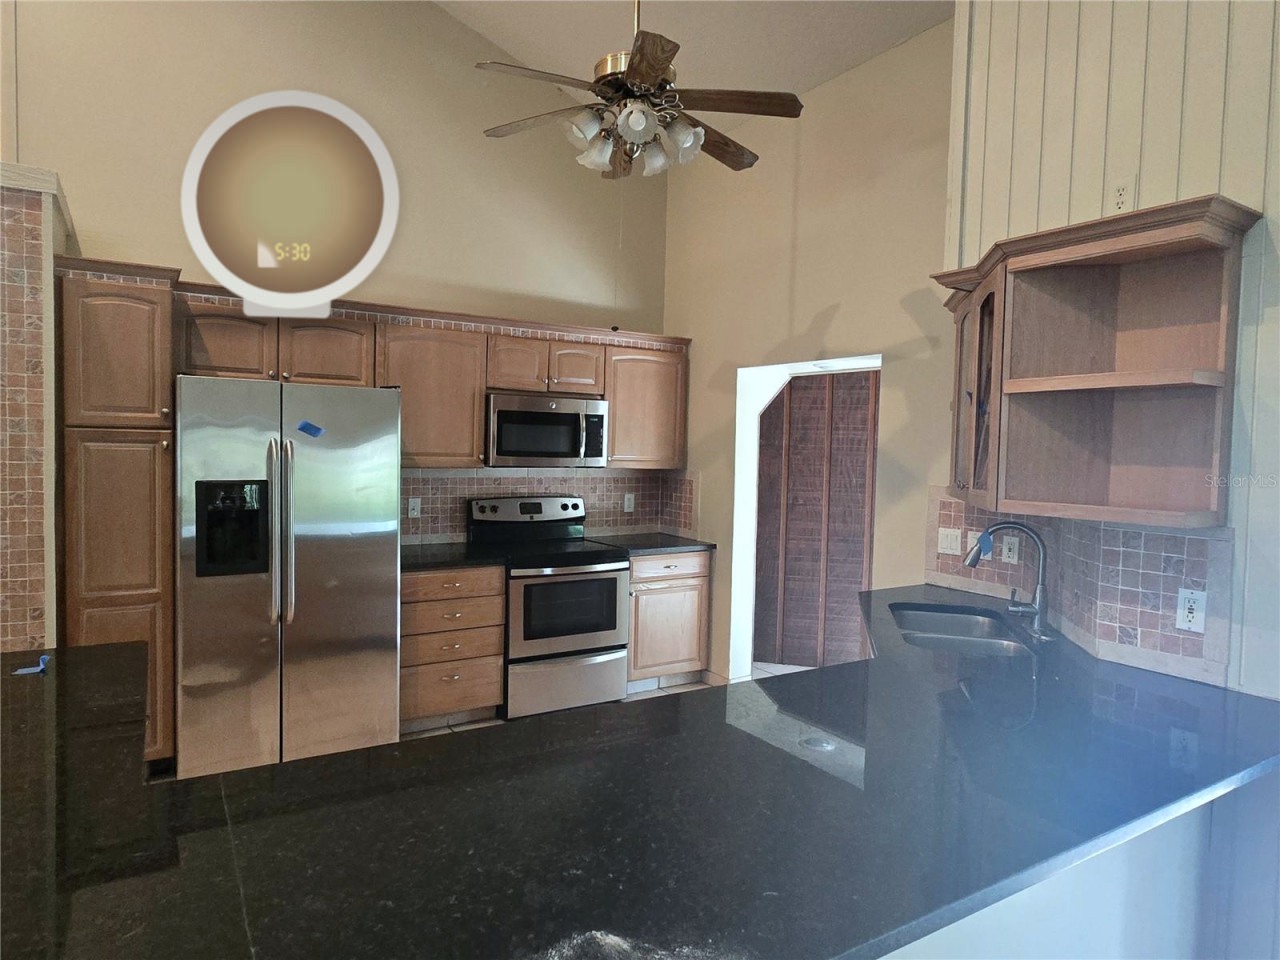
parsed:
**5:30**
